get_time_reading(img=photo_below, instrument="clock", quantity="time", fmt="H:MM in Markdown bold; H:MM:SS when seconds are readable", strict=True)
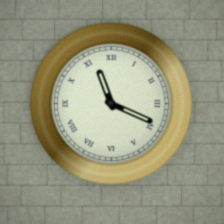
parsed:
**11:19**
